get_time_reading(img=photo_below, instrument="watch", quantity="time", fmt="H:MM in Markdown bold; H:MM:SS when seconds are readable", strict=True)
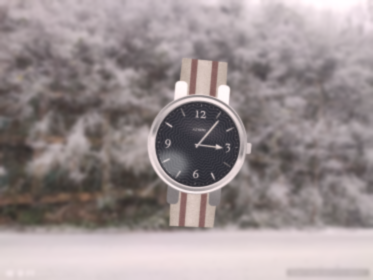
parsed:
**3:06**
